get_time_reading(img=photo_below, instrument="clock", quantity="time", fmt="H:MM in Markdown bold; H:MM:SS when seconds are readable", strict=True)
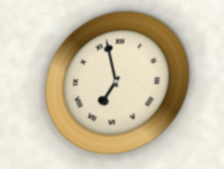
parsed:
**6:57**
